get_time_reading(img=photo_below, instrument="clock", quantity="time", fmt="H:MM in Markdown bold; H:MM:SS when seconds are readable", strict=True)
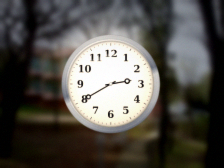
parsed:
**2:40**
